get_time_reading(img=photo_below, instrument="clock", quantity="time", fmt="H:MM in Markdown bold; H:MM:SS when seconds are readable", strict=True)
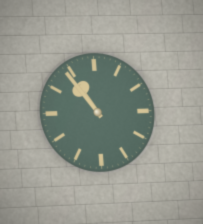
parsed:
**10:54**
